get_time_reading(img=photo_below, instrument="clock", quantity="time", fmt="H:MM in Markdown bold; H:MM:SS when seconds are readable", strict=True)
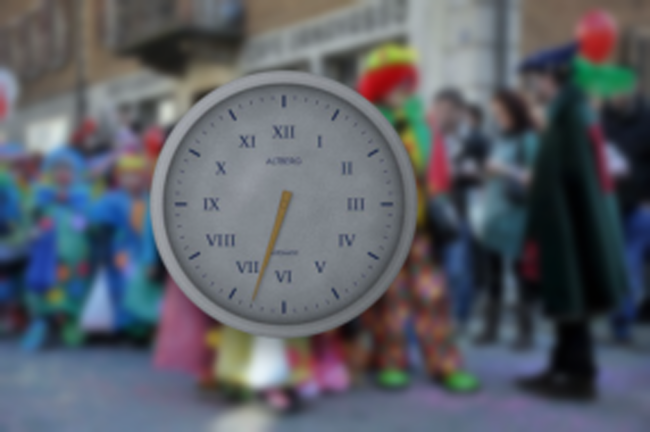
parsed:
**6:33**
